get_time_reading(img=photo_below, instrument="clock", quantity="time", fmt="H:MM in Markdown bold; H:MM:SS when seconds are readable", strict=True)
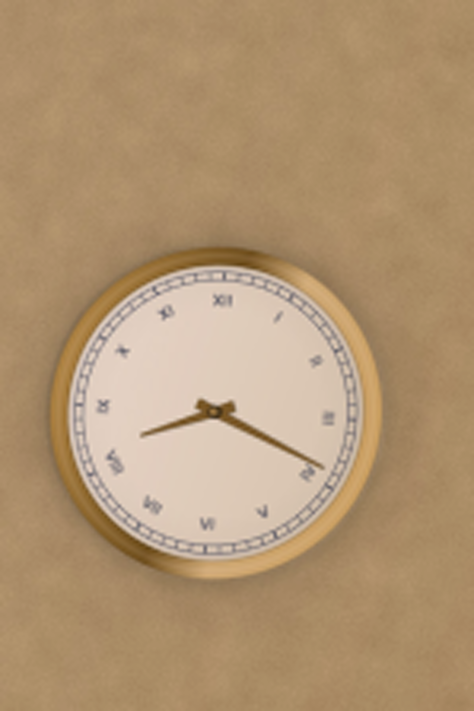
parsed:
**8:19**
